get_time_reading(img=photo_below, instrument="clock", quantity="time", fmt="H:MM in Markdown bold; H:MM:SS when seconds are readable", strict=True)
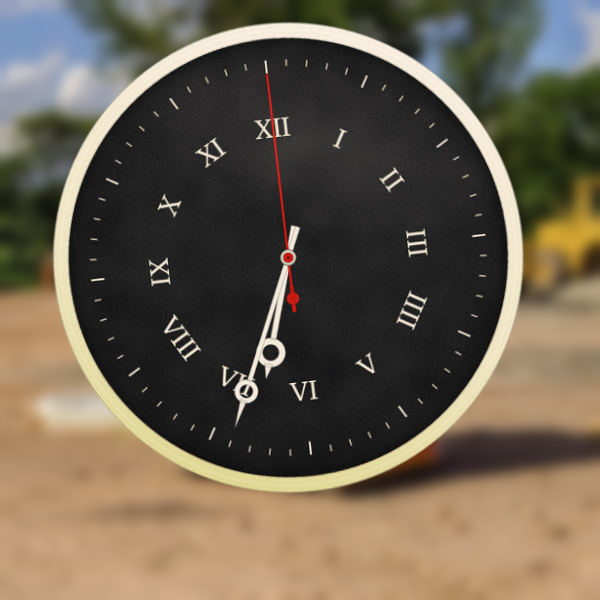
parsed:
**6:34:00**
